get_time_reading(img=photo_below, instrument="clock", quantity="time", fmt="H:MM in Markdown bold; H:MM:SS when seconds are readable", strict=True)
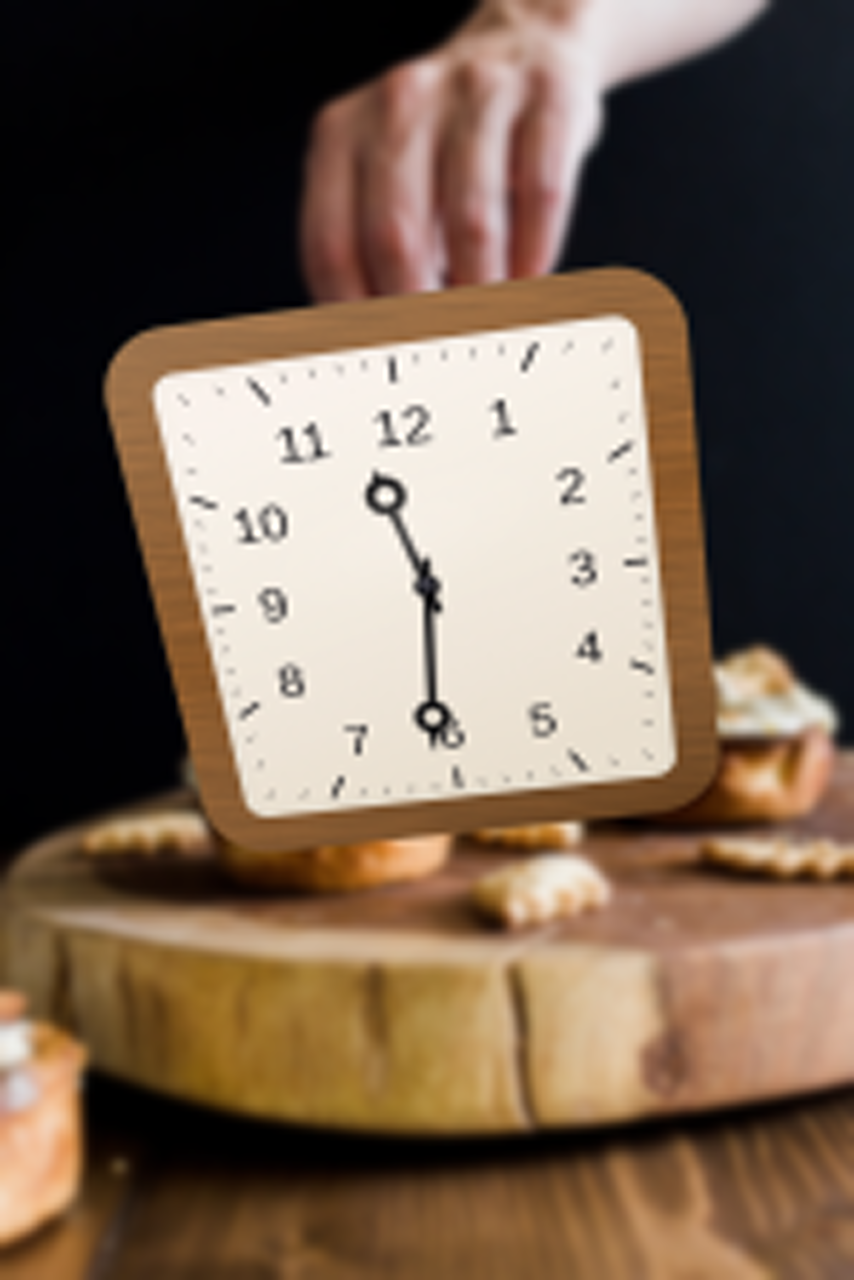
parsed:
**11:31**
